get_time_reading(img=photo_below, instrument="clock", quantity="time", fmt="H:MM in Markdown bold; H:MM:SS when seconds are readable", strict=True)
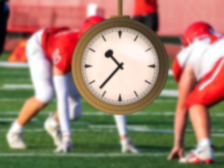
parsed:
**10:37**
